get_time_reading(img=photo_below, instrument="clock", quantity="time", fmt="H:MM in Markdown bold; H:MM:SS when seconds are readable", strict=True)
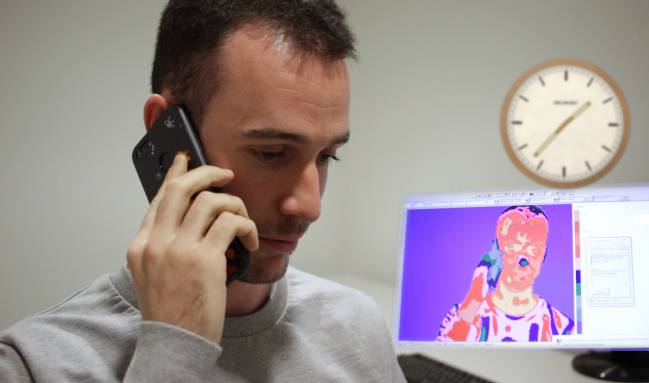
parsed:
**1:37**
